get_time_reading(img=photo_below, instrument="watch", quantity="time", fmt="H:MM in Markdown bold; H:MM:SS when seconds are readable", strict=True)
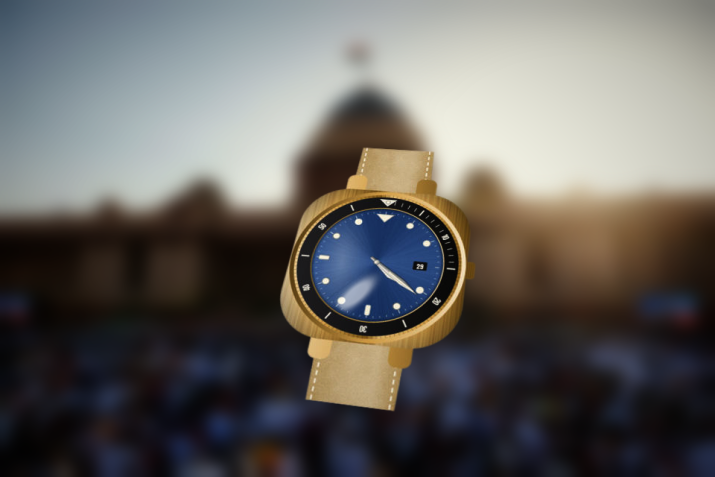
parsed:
**4:21**
